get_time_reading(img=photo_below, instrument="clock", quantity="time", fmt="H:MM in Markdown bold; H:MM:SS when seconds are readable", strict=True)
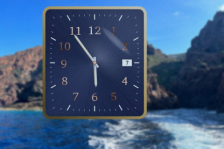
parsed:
**5:54**
